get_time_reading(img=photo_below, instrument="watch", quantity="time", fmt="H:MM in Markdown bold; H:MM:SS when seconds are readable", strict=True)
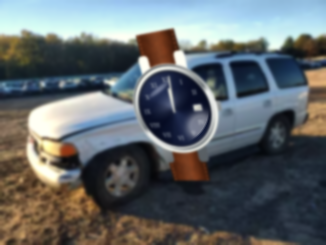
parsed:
**12:01**
